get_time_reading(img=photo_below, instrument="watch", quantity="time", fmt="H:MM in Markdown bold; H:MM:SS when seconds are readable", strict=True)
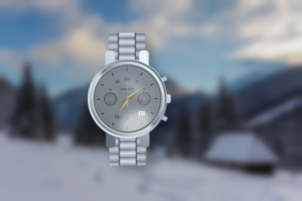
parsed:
**7:09**
